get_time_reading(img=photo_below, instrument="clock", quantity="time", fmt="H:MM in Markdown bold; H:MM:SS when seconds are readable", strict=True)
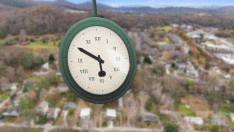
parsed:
**5:50**
